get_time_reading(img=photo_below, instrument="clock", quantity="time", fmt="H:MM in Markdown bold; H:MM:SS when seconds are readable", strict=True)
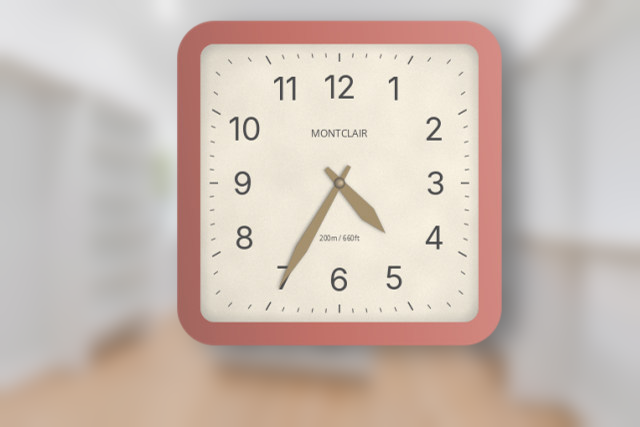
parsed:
**4:35**
